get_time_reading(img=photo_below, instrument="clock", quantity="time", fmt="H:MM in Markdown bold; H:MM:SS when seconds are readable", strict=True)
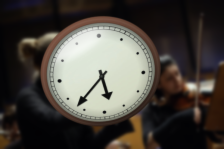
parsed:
**5:37**
